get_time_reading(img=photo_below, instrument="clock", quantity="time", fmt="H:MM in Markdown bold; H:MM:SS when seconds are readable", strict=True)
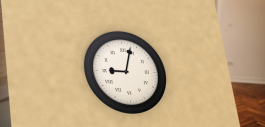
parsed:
**9:03**
